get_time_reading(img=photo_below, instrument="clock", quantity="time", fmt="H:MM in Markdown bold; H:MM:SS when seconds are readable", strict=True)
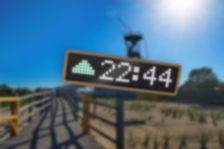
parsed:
**22:44**
